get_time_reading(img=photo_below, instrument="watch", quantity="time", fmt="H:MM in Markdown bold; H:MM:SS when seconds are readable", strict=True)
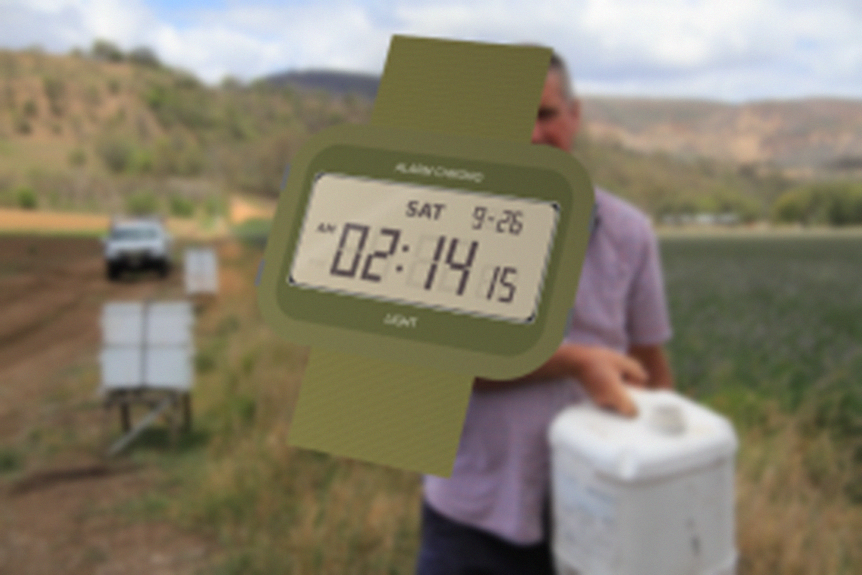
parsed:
**2:14:15**
